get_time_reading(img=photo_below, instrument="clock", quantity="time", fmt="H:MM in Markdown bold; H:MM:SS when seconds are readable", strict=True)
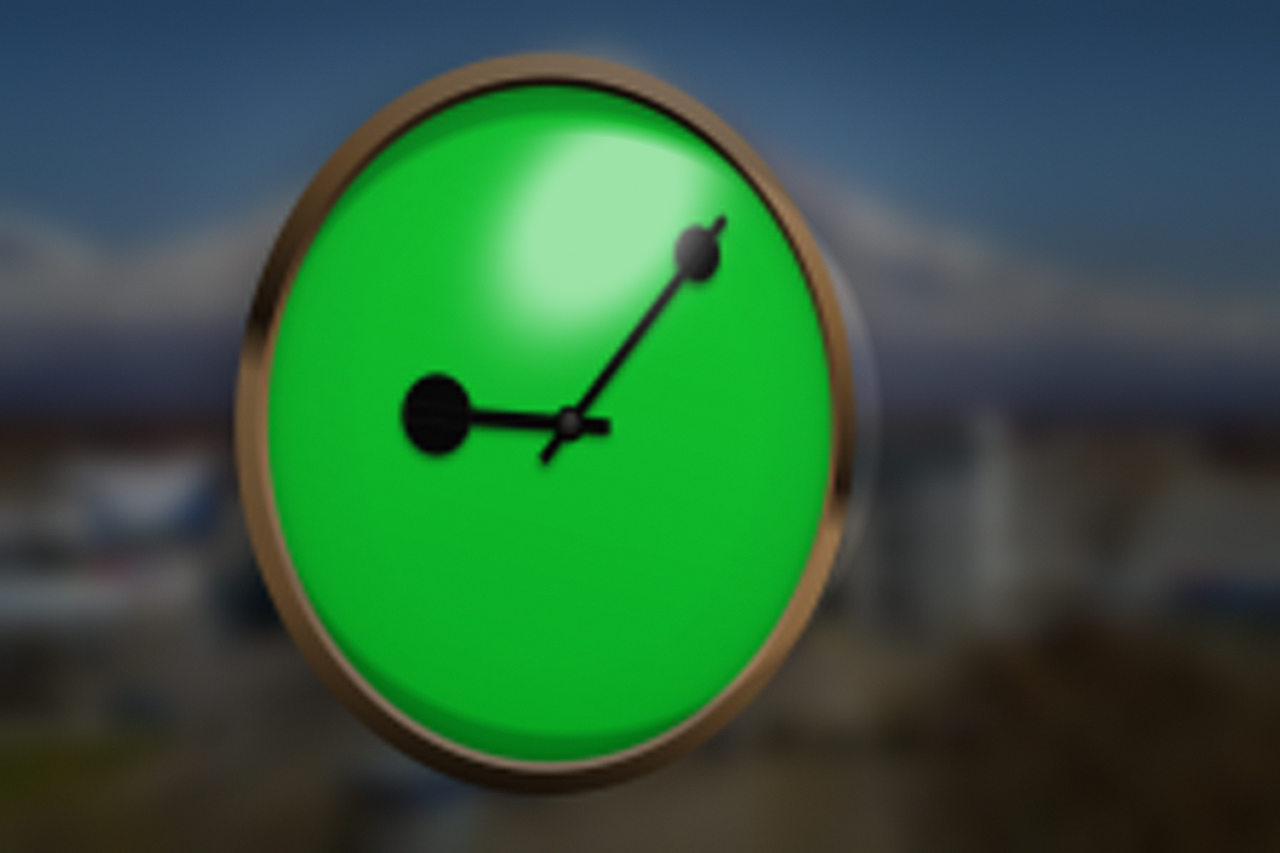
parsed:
**9:07**
